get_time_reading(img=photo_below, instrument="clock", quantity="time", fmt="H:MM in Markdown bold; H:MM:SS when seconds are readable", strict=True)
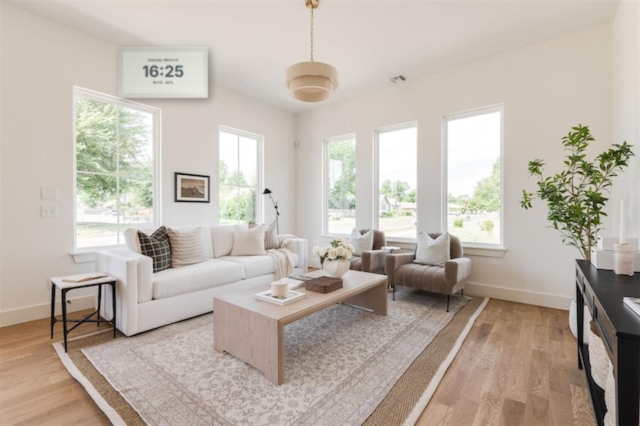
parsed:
**16:25**
